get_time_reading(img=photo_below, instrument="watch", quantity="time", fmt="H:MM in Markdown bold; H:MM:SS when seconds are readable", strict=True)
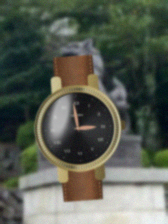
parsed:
**2:59**
